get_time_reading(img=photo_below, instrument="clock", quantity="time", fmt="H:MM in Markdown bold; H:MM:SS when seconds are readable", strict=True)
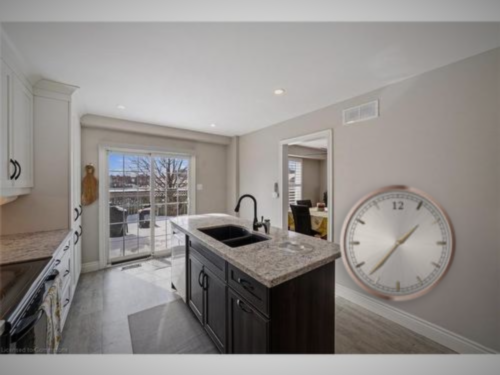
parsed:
**1:37**
